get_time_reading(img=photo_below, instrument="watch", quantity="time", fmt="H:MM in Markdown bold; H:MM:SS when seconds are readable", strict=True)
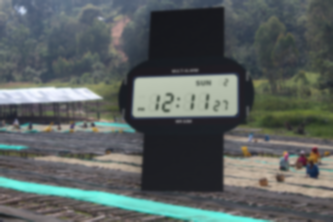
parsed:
**12:11**
